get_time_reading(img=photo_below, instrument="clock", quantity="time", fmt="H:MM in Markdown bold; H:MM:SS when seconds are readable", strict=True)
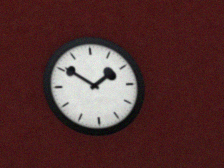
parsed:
**1:51**
